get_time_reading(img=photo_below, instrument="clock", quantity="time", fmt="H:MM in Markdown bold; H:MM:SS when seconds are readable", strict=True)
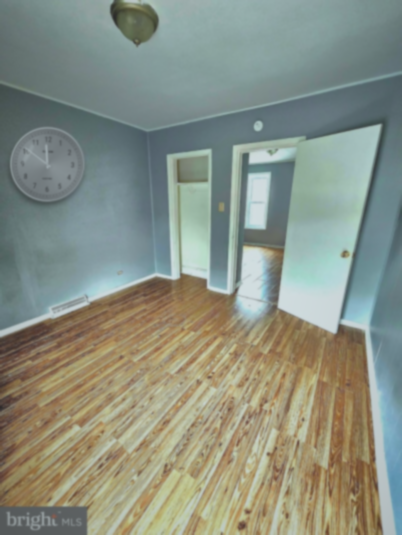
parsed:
**11:51**
